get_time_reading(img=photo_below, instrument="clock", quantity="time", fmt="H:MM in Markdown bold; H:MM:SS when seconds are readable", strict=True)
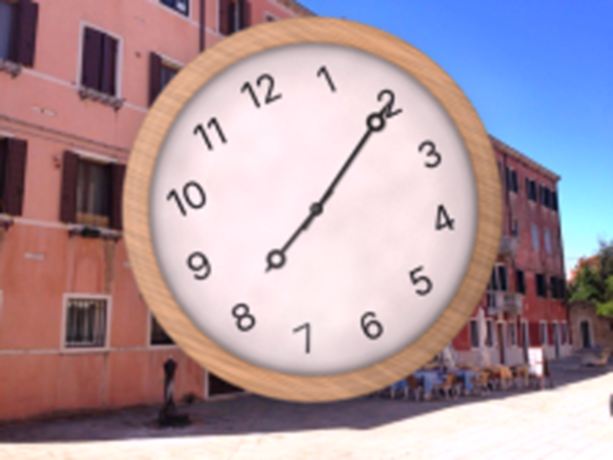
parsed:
**8:10**
